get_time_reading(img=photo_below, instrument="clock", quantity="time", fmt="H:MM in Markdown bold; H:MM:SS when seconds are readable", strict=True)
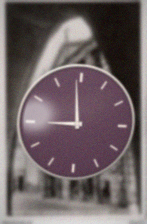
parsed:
**8:59**
